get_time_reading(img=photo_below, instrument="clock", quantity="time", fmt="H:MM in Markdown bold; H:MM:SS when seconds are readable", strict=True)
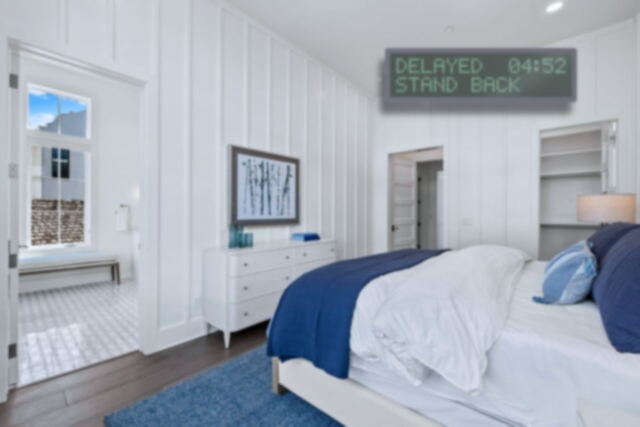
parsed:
**4:52**
